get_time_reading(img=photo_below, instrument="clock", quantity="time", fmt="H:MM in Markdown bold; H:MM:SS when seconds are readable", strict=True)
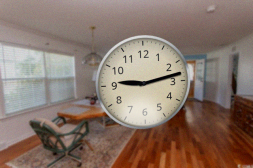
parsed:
**9:13**
